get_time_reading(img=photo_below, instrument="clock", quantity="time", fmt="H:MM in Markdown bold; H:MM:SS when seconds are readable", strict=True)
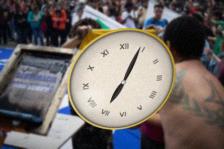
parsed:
**7:04**
